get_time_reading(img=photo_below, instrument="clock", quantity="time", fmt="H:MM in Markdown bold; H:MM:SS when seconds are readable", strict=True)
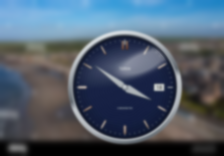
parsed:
**3:51**
